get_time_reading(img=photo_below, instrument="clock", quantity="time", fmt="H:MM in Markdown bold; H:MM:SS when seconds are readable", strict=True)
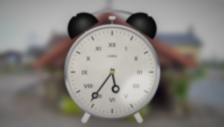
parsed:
**5:36**
